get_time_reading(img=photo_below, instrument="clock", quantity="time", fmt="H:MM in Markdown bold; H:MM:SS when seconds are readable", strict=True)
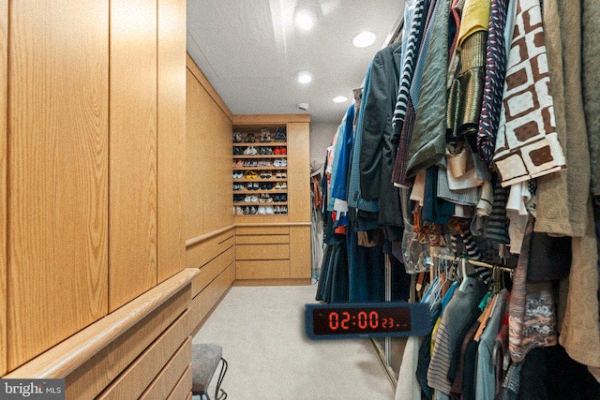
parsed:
**2:00:23**
